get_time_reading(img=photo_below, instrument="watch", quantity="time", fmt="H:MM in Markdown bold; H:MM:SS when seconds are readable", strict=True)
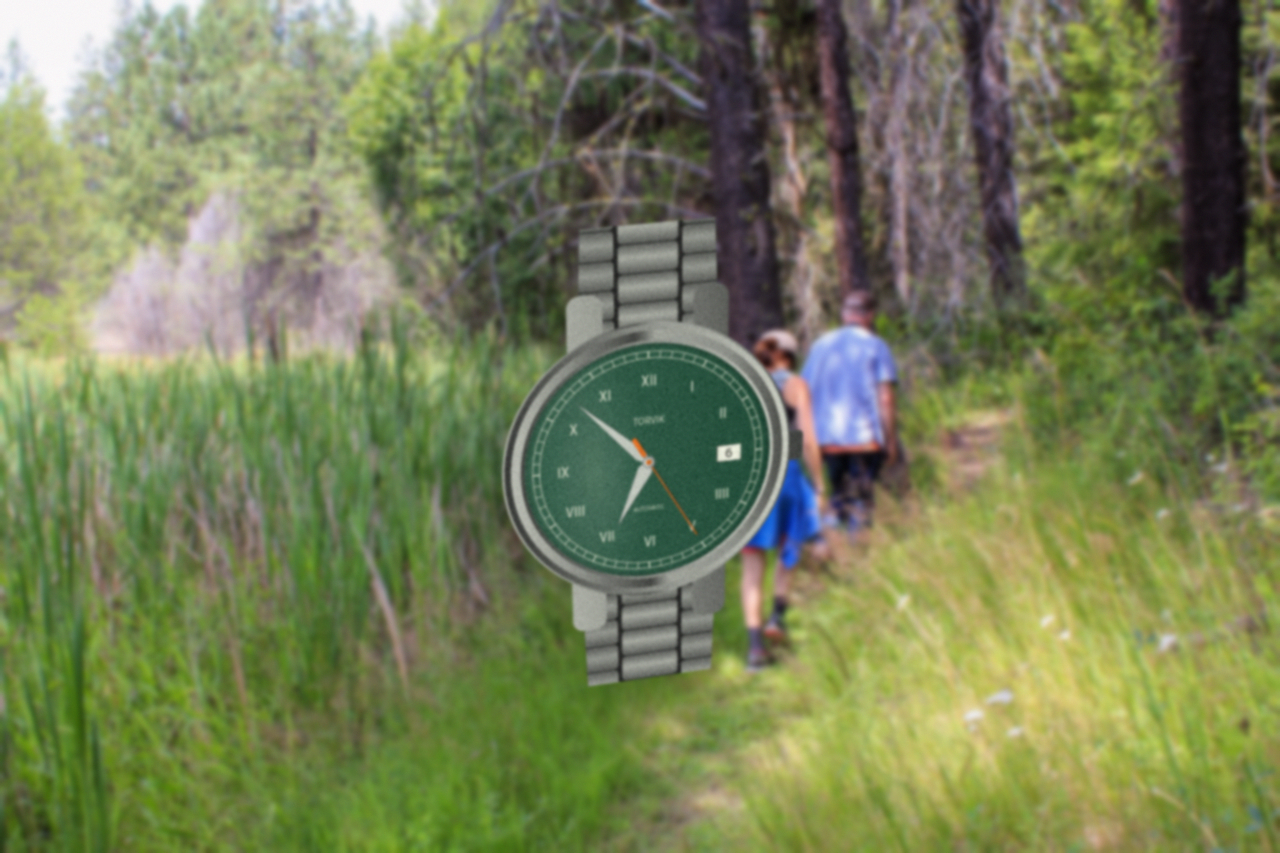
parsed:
**6:52:25**
